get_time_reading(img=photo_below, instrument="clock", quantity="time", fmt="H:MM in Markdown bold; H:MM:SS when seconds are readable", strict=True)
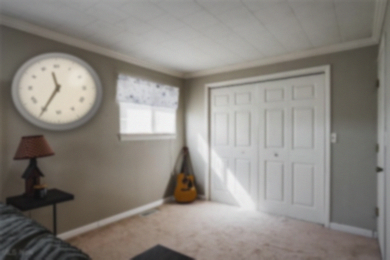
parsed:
**11:35**
